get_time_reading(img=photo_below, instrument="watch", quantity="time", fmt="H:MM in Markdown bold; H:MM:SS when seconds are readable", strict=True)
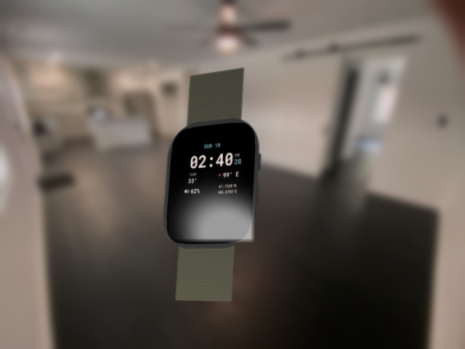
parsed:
**2:40**
